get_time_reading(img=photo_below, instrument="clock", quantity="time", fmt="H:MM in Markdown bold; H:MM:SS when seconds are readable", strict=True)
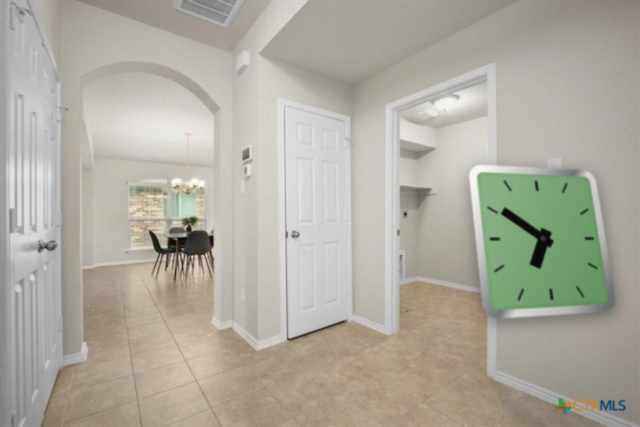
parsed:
**6:51**
